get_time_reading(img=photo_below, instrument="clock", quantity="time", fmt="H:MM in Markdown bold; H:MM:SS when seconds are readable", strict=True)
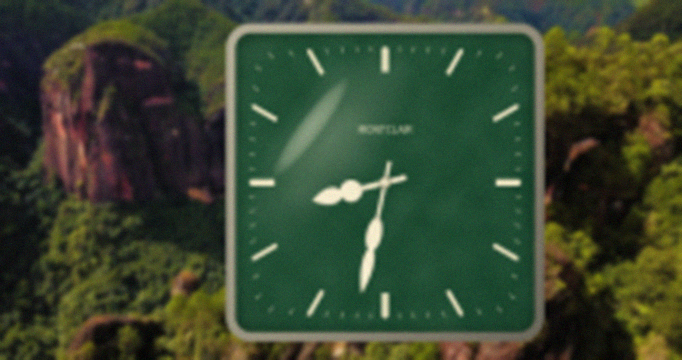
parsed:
**8:32**
